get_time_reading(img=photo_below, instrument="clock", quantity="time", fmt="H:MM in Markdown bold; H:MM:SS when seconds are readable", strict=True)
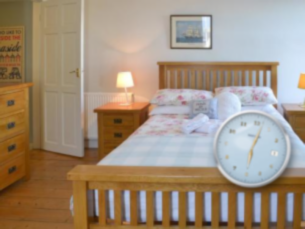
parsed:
**6:02**
